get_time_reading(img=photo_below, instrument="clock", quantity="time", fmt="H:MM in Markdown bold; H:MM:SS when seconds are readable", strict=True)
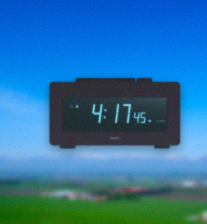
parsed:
**4:17:45**
